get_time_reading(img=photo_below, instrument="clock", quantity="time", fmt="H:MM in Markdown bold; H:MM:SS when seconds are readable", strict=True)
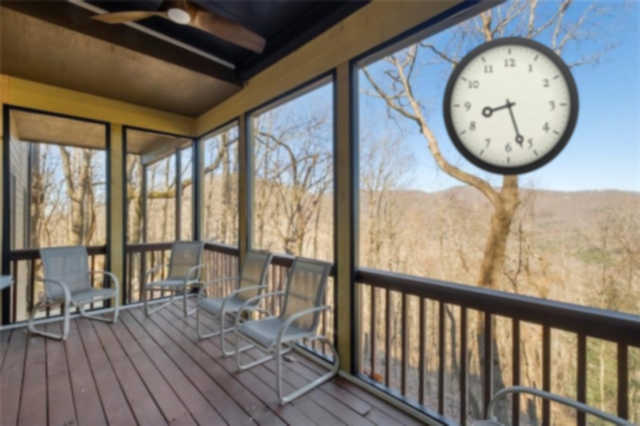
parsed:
**8:27**
